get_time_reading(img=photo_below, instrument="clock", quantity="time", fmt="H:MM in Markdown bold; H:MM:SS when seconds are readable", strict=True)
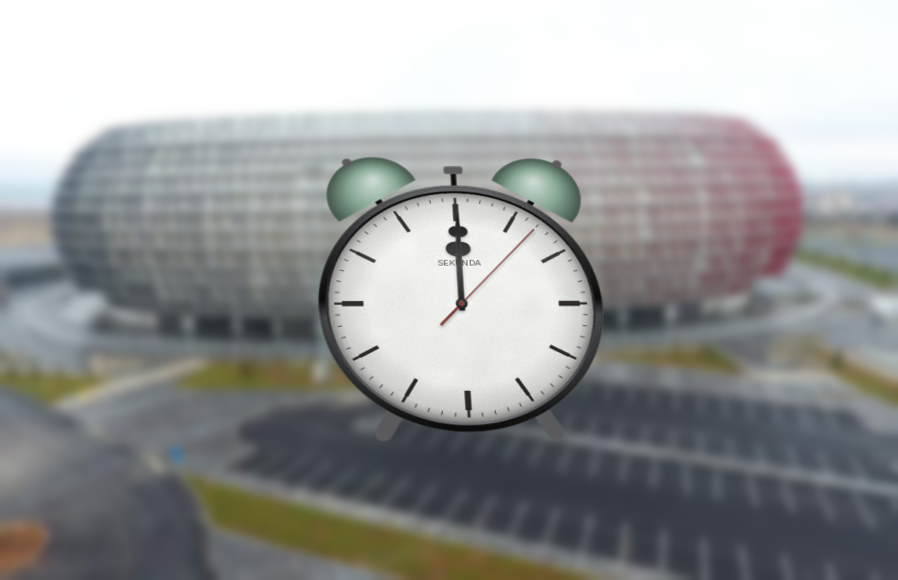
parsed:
**12:00:07**
